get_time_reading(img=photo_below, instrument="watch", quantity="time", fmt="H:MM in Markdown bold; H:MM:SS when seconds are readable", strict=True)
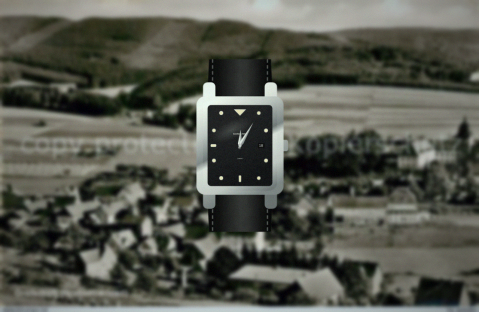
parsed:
**12:05**
